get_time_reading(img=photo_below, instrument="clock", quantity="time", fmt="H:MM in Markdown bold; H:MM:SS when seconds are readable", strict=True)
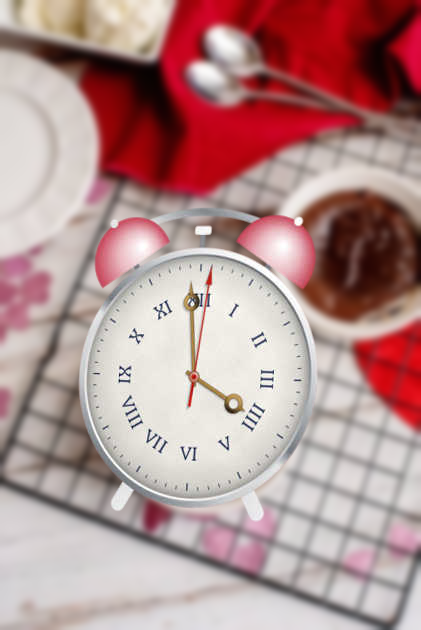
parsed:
**3:59:01**
